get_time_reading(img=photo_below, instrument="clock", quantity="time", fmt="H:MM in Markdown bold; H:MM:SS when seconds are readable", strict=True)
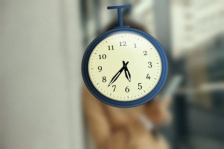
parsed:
**5:37**
